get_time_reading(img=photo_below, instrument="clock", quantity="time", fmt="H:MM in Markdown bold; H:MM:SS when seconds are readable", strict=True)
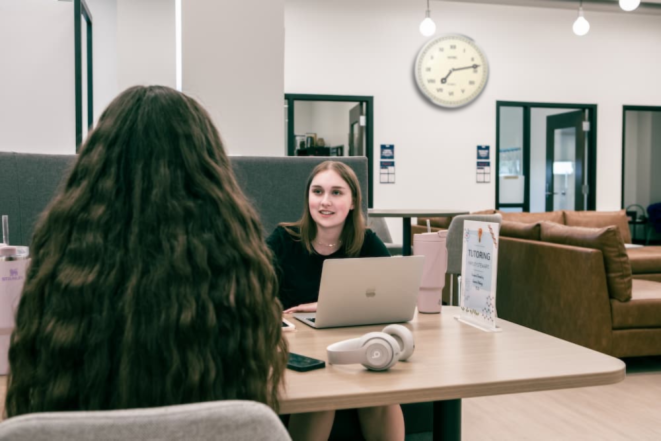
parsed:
**7:13**
